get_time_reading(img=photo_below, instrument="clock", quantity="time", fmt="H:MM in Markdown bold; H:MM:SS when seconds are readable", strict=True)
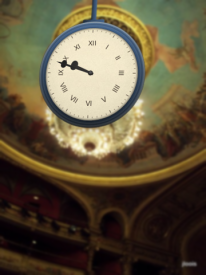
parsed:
**9:48**
